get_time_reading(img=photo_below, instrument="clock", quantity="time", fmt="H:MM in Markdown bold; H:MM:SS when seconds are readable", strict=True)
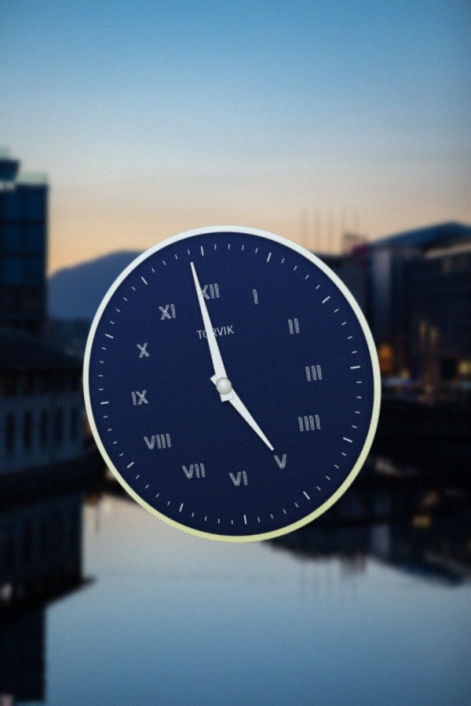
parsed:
**4:59**
